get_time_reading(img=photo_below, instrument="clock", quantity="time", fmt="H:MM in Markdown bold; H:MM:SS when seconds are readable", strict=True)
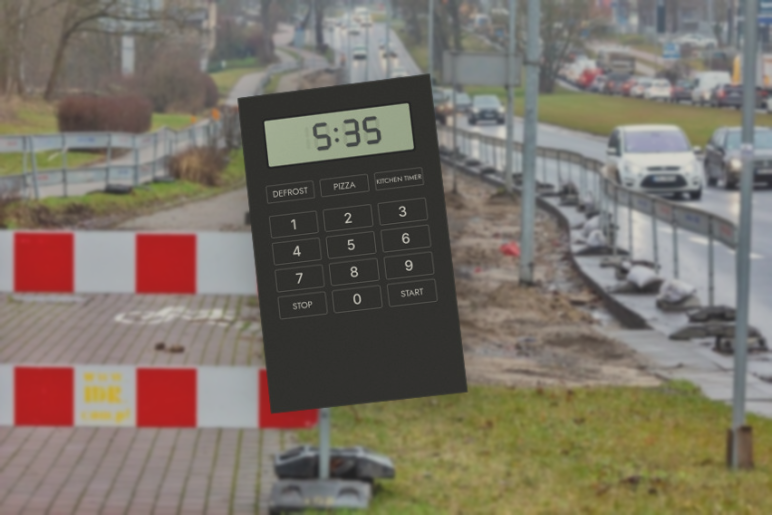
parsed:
**5:35**
